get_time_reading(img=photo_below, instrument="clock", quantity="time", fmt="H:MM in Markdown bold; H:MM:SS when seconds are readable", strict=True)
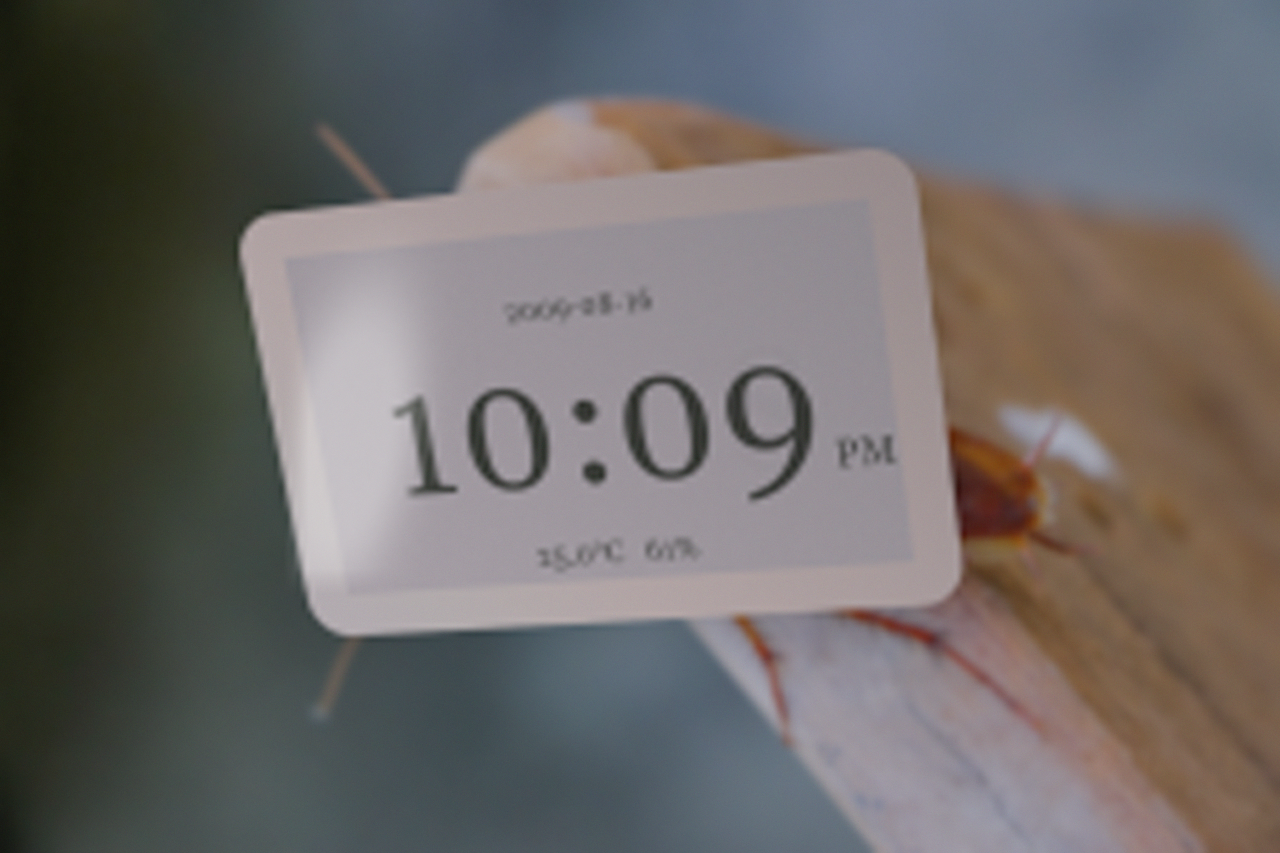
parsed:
**10:09**
